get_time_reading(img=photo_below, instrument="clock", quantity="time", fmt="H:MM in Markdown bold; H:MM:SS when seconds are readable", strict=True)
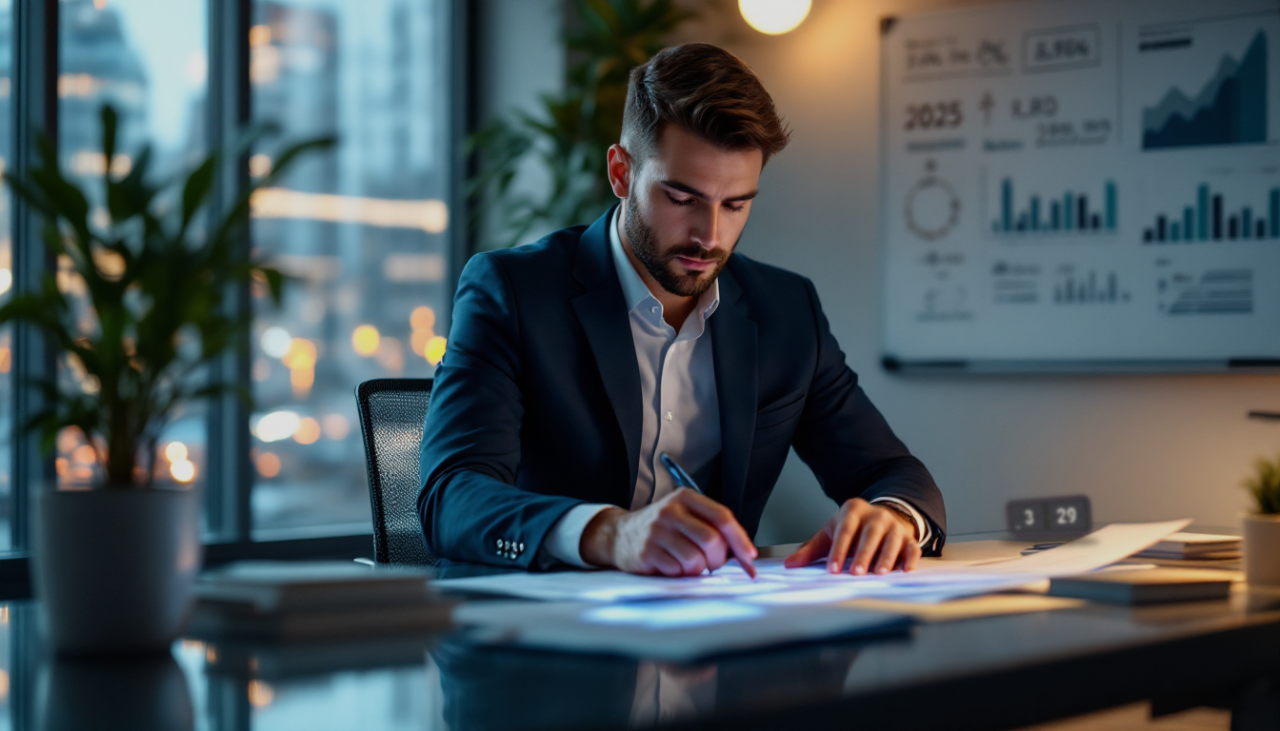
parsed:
**3:29**
